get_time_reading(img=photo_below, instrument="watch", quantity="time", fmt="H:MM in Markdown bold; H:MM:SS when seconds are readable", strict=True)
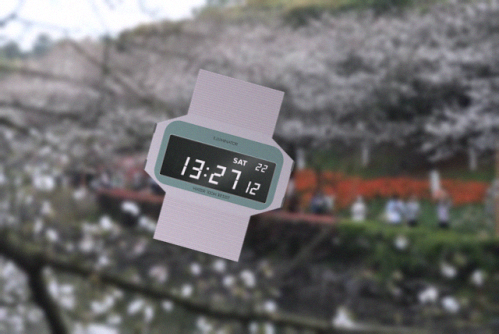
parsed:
**13:27:12**
